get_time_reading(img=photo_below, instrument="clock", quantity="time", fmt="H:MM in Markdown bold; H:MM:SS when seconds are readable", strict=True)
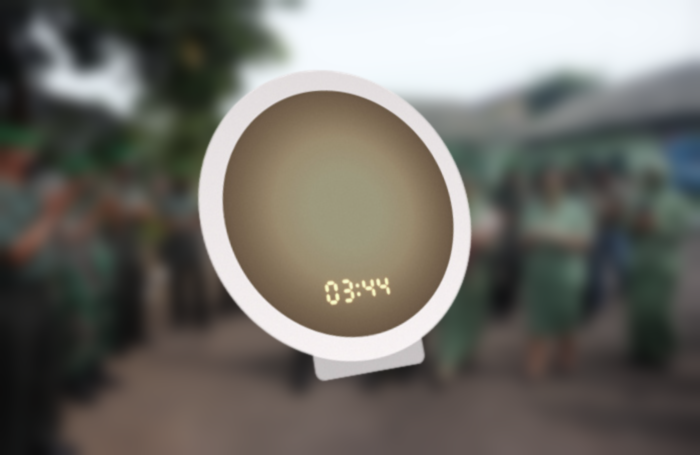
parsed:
**3:44**
